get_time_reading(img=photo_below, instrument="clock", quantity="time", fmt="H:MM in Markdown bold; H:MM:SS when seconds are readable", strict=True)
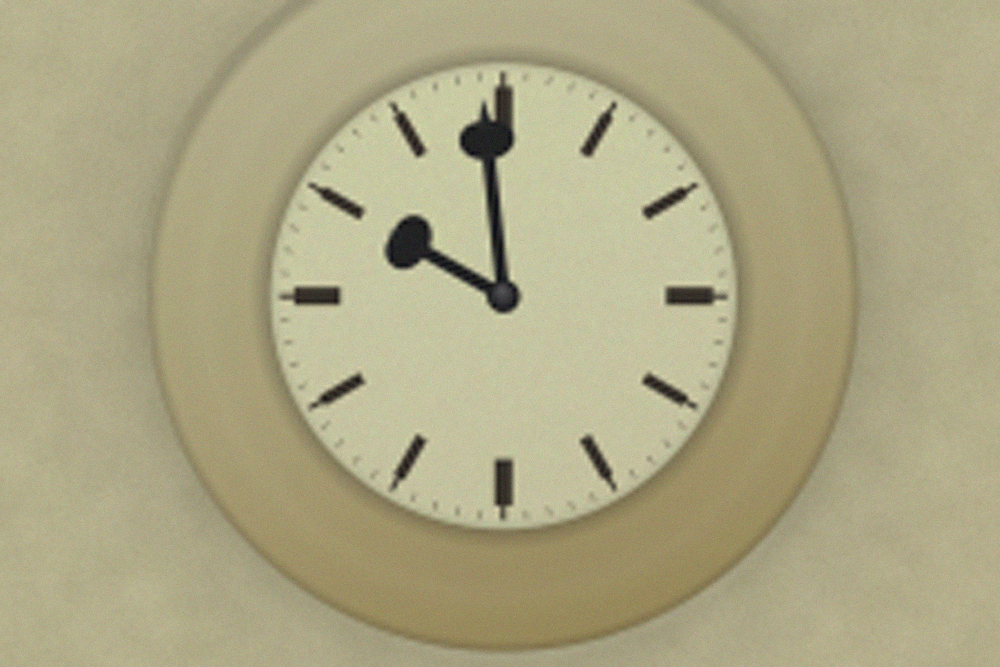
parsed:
**9:59**
